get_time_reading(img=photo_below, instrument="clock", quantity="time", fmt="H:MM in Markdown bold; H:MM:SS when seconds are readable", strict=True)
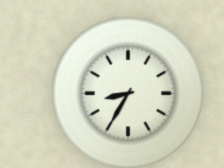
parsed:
**8:35**
